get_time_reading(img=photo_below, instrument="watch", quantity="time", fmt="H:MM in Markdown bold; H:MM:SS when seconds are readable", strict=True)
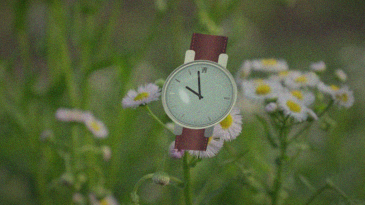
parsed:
**9:58**
